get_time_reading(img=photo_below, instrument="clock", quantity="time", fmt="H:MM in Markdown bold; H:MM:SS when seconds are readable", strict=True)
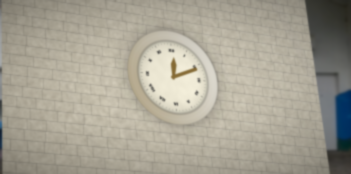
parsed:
**12:11**
